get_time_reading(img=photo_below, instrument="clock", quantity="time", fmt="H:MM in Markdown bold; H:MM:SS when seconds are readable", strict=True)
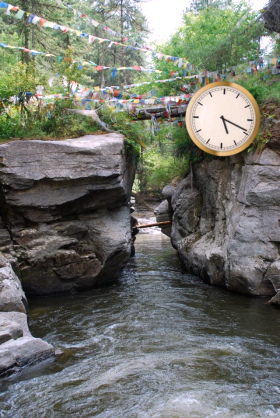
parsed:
**5:19**
